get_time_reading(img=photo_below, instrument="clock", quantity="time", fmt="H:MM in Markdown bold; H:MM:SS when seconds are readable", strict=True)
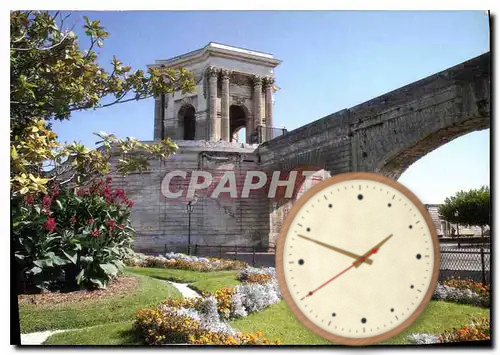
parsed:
**1:48:40**
